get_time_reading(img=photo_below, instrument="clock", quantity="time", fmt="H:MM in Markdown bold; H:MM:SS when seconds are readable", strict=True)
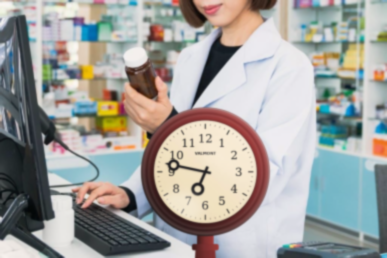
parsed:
**6:47**
